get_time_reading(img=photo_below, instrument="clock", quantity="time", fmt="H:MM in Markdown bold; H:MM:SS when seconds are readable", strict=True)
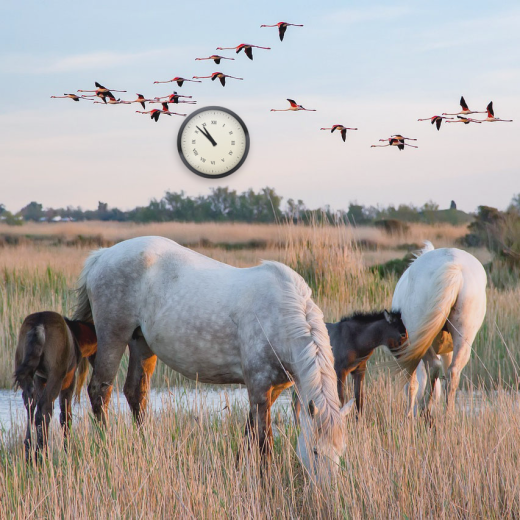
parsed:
**10:52**
